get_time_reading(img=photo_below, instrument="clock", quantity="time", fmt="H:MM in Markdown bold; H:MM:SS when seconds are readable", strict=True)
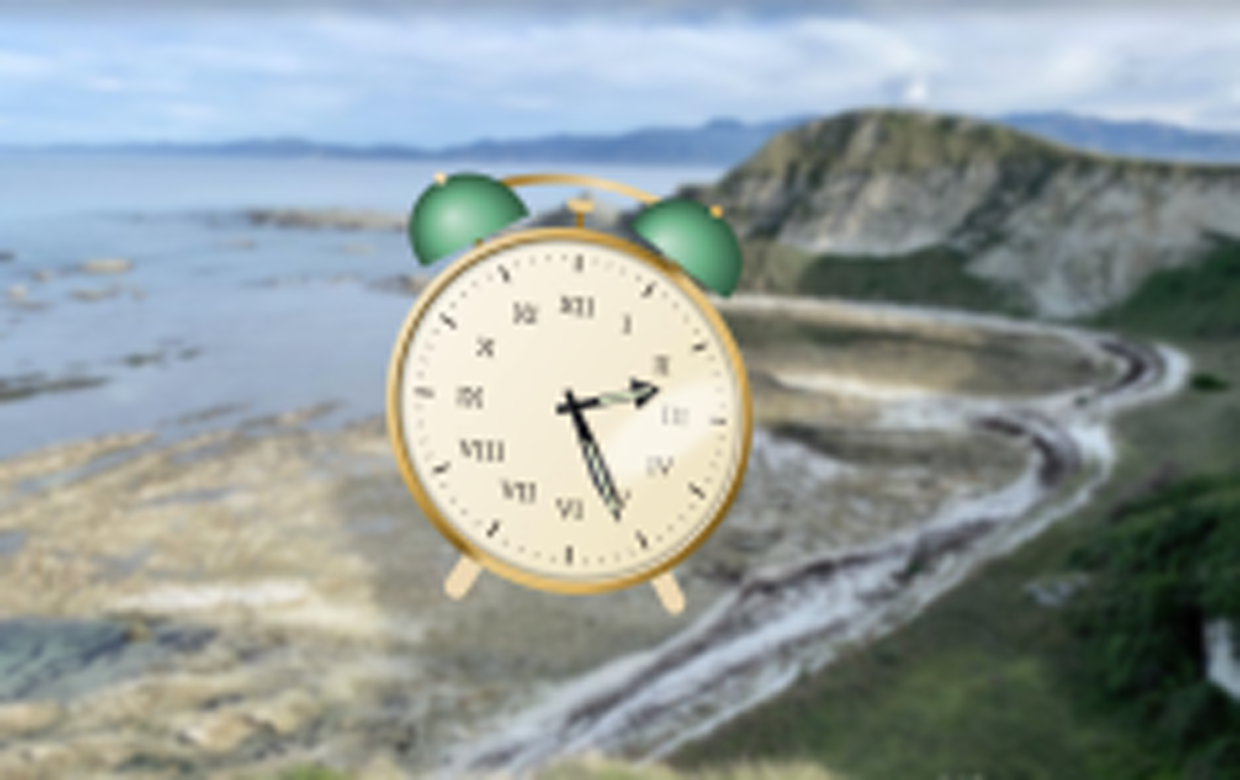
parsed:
**2:26**
